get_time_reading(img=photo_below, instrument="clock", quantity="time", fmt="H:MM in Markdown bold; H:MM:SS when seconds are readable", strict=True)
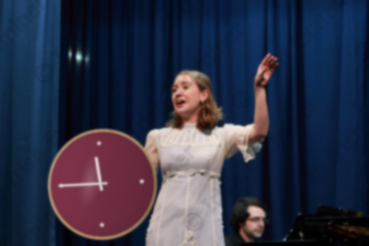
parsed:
**11:45**
